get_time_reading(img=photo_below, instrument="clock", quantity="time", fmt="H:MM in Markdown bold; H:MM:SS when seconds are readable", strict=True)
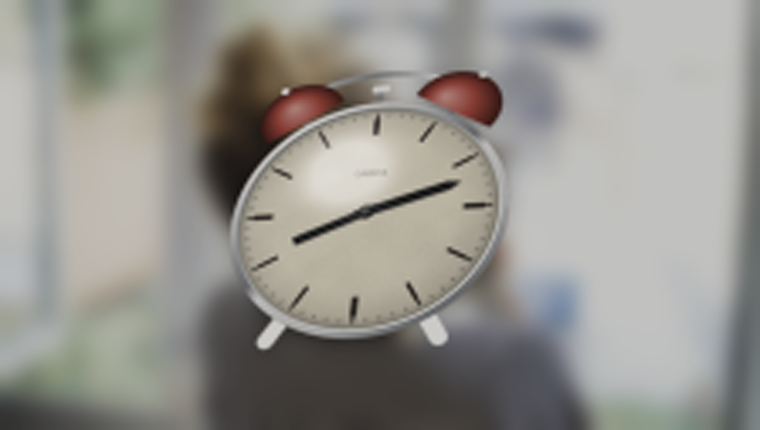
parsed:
**8:12**
